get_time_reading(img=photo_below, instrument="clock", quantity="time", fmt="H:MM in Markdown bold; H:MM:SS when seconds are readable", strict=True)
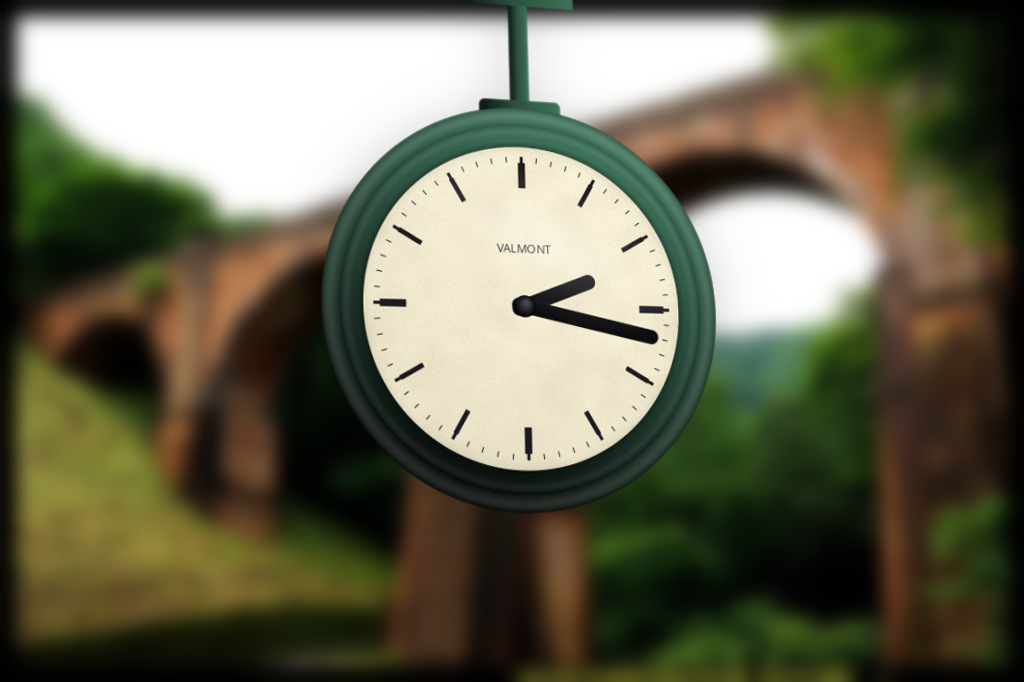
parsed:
**2:17**
